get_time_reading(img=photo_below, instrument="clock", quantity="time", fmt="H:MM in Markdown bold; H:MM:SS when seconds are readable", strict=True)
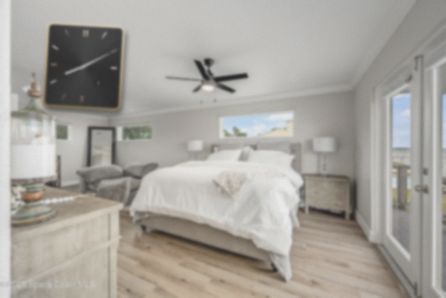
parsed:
**8:10**
